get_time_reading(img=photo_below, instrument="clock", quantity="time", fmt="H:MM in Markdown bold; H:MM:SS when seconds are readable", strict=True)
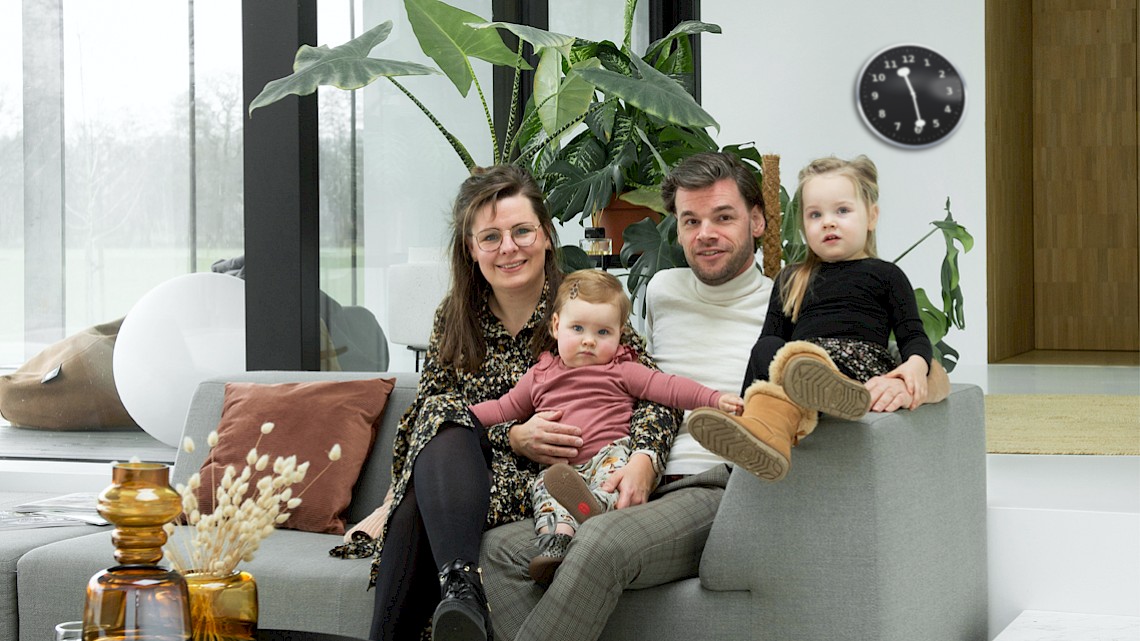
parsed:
**11:29**
